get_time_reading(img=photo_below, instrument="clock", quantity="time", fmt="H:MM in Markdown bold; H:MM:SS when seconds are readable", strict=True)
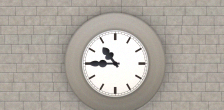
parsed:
**10:45**
